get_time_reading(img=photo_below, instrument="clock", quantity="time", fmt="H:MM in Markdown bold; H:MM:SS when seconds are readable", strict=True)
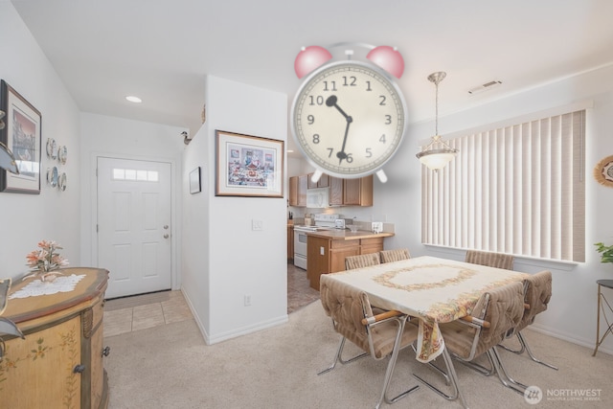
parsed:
**10:32**
